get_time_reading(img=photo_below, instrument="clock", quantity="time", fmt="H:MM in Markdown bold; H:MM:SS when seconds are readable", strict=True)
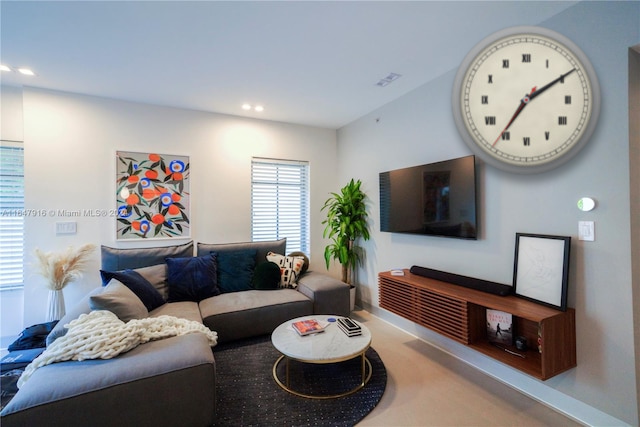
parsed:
**7:09:36**
